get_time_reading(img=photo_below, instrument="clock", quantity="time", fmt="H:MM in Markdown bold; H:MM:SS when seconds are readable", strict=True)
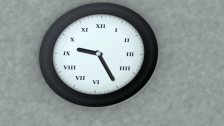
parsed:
**9:25**
